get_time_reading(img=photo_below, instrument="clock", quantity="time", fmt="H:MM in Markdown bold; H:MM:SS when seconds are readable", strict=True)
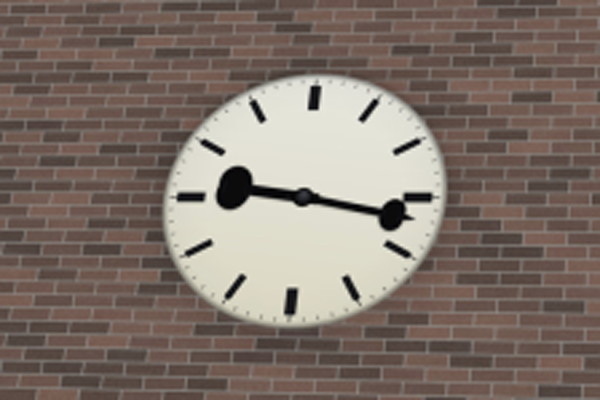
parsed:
**9:17**
